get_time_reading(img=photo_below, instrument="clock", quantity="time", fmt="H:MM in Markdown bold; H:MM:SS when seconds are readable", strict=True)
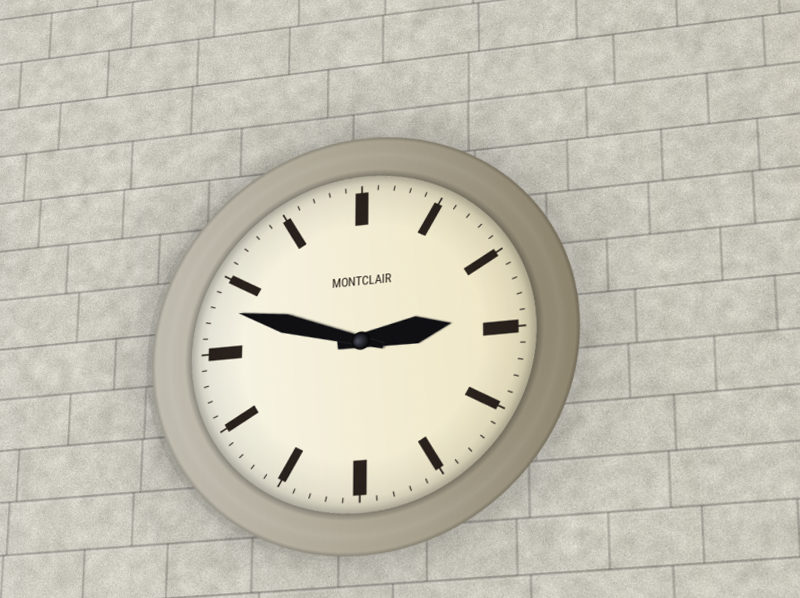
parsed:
**2:48**
